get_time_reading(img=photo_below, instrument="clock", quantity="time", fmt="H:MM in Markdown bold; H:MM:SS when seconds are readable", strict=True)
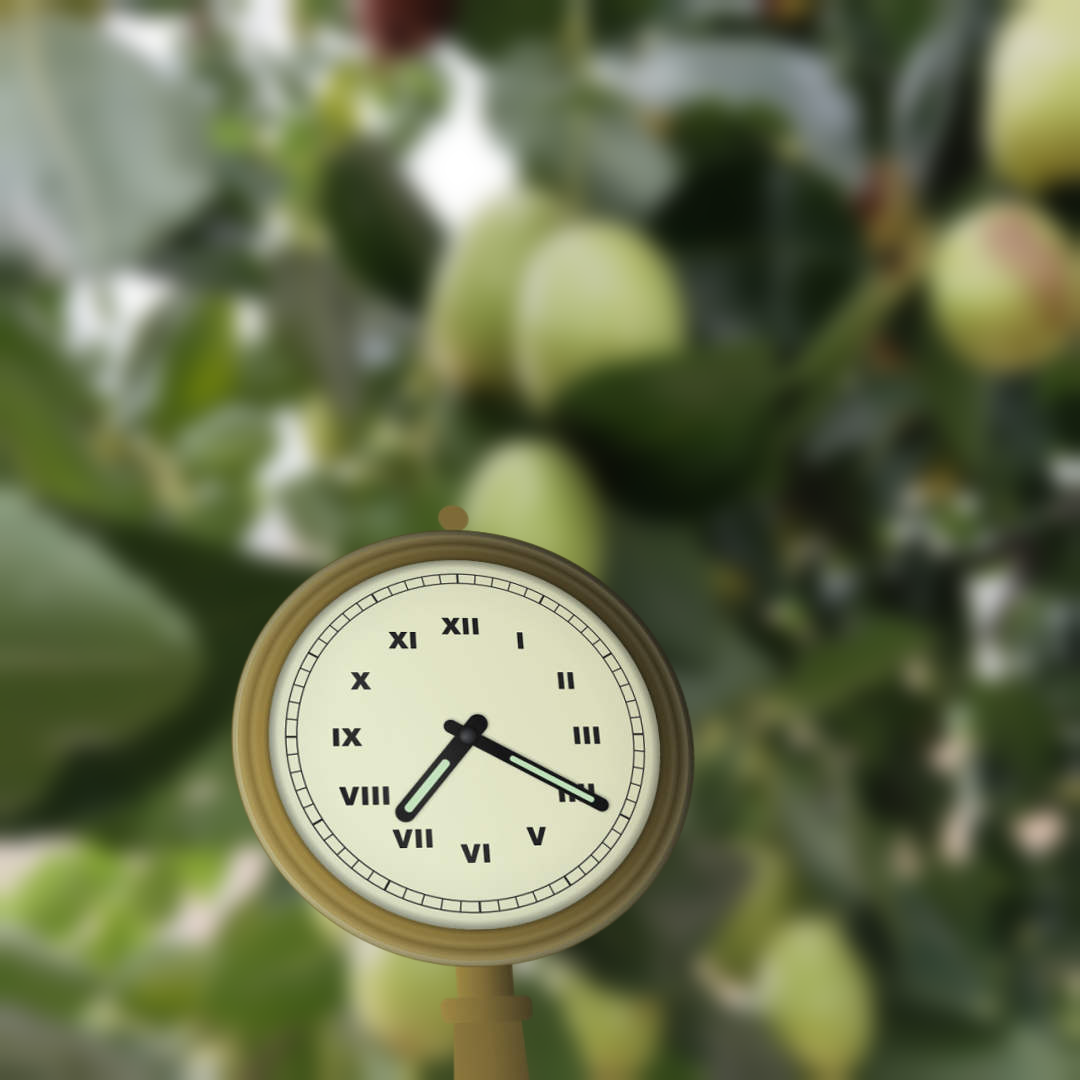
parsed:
**7:20**
